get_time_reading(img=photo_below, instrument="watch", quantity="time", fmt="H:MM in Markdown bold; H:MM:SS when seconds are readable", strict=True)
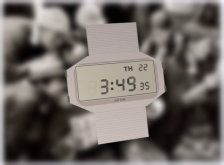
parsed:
**3:49:35**
